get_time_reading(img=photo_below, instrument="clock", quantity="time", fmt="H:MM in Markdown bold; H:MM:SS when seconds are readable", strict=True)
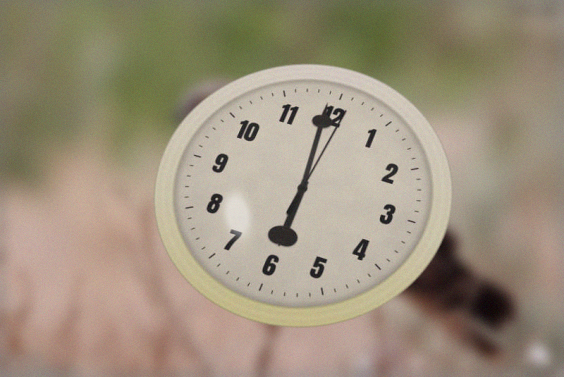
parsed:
**5:59:01**
